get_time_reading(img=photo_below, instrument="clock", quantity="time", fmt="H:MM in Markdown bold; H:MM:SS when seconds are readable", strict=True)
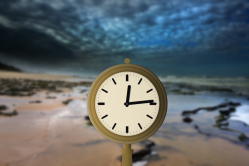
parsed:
**12:14**
